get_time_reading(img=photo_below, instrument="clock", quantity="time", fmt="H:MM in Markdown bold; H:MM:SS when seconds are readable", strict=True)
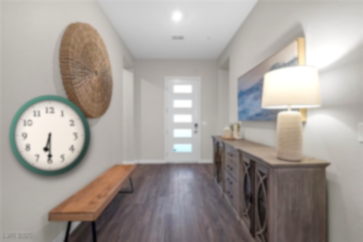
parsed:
**6:30**
